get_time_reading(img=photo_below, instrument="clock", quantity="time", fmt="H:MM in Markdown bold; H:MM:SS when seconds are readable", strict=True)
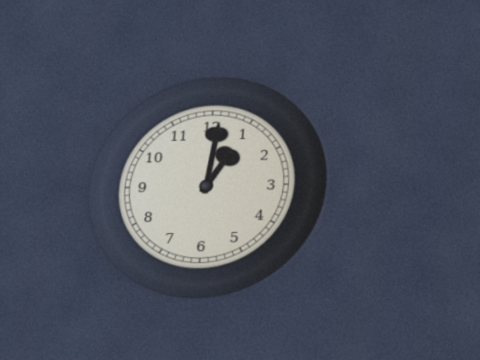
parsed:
**1:01**
